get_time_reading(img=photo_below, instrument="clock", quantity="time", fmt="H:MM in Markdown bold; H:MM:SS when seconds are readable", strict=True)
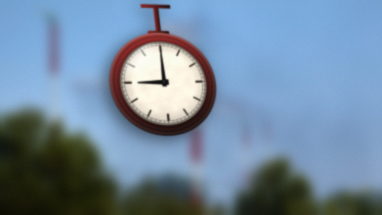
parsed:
**9:00**
